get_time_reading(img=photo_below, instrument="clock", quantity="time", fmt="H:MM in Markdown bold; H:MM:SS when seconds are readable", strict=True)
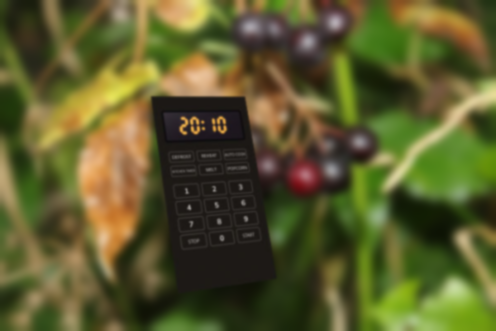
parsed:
**20:10**
